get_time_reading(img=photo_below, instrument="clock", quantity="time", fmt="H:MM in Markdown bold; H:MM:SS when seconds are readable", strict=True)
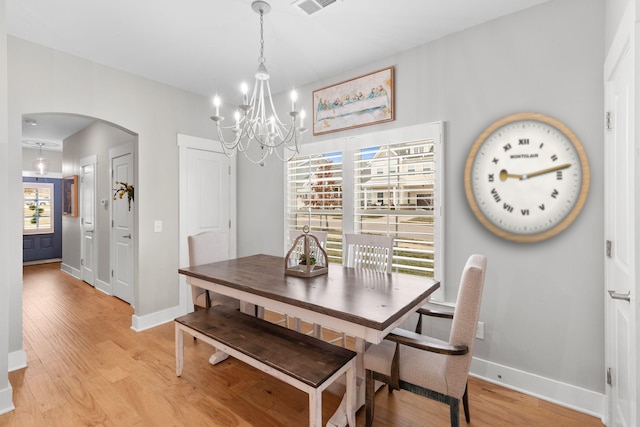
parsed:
**9:13**
